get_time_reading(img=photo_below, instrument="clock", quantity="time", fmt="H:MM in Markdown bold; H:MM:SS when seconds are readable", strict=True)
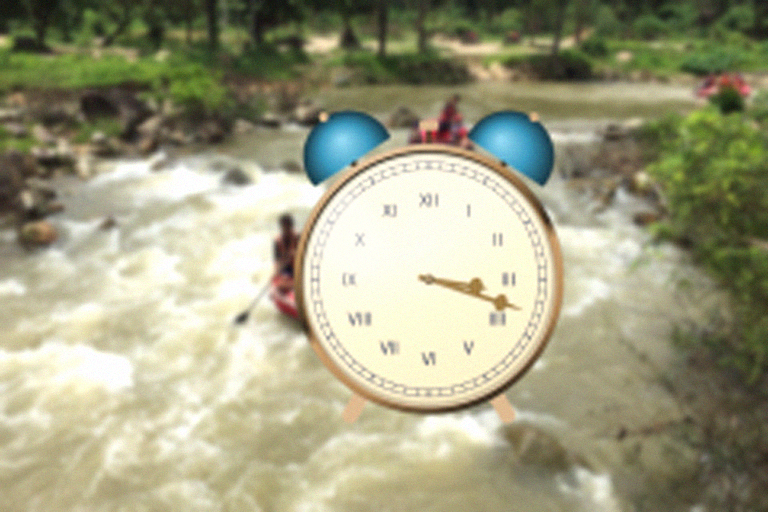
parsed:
**3:18**
